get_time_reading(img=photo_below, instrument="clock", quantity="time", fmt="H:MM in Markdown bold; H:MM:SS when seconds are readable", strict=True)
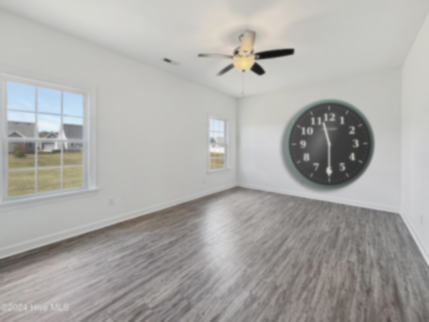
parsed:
**11:30**
